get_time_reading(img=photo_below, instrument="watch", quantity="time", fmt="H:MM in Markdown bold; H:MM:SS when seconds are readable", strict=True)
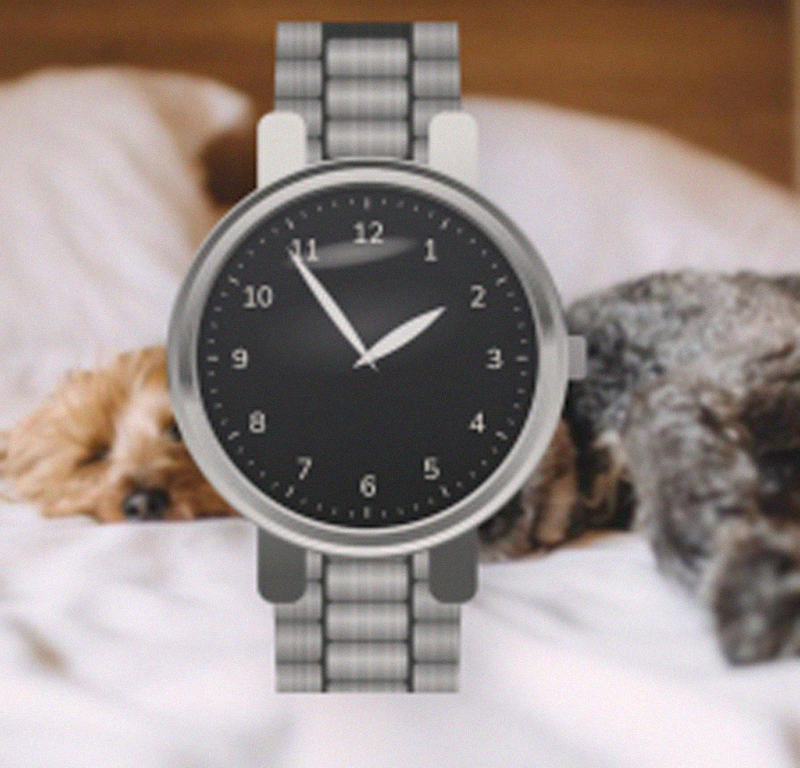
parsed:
**1:54**
